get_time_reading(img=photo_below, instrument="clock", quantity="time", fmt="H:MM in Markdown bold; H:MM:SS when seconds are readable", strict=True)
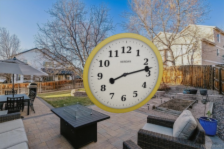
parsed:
**8:13**
